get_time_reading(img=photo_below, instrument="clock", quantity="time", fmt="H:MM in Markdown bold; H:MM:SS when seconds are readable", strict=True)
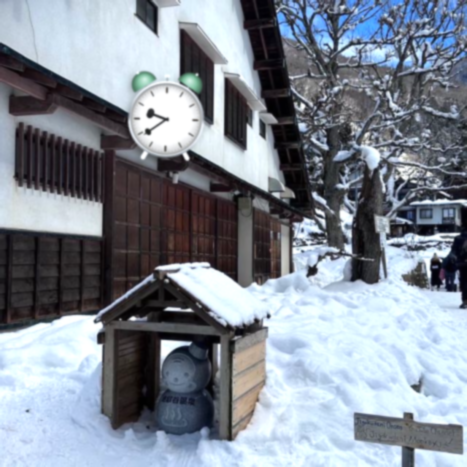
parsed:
**9:39**
